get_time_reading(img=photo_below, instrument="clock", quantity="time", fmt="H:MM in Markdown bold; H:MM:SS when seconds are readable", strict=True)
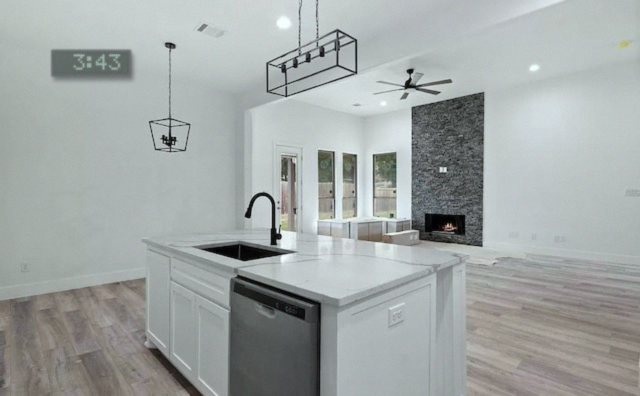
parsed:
**3:43**
